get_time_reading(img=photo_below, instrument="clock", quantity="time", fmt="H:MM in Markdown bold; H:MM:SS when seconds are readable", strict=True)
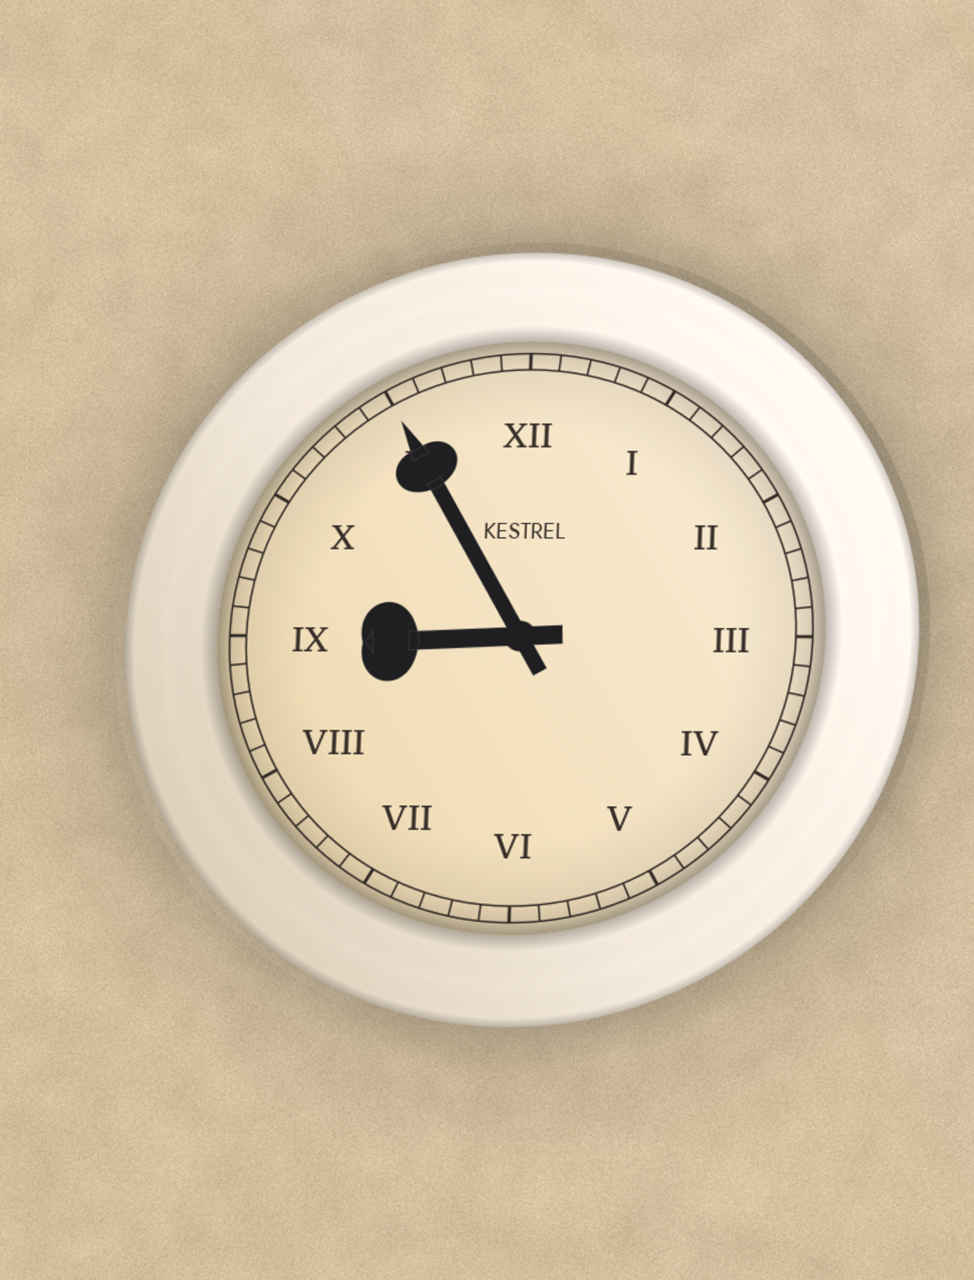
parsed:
**8:55**
